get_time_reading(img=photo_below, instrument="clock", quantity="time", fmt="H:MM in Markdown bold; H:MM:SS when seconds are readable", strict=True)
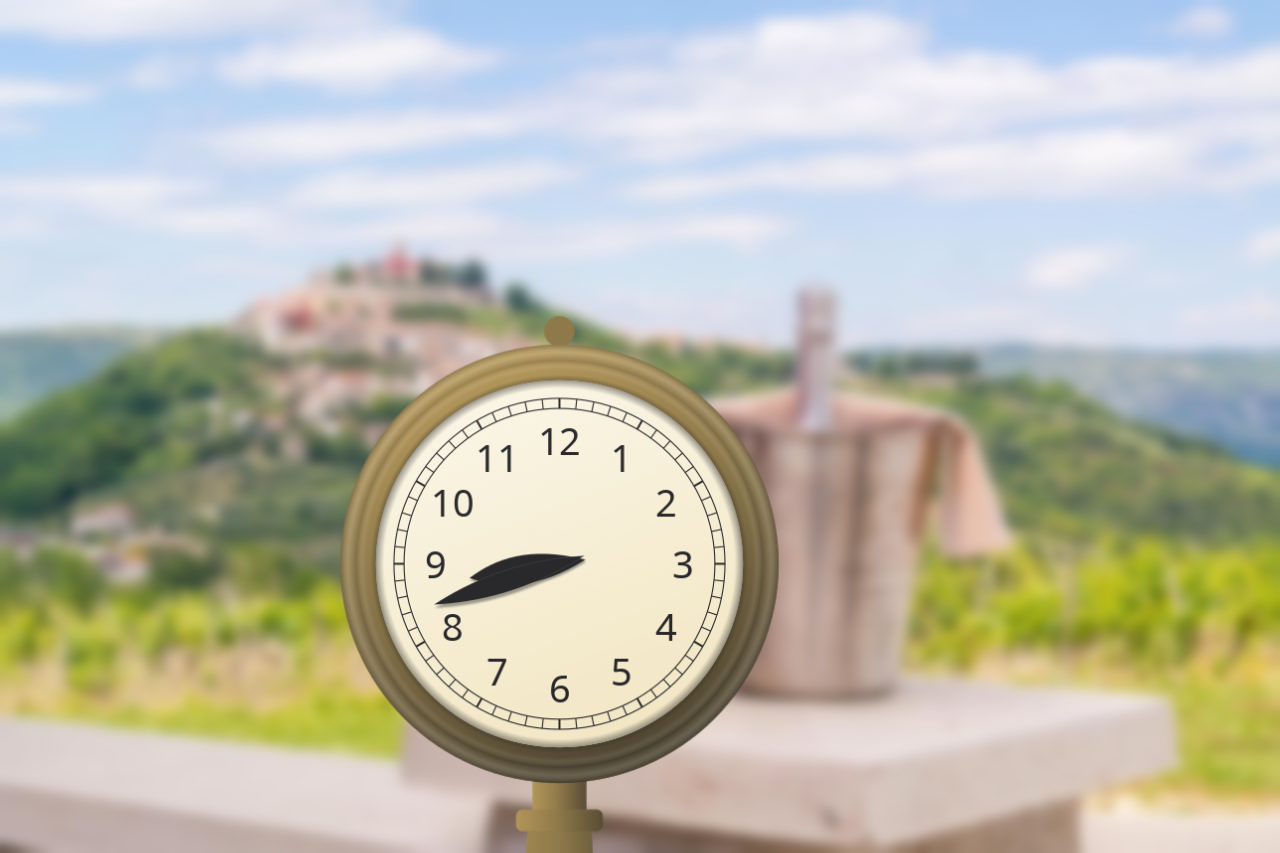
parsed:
**8:42**
